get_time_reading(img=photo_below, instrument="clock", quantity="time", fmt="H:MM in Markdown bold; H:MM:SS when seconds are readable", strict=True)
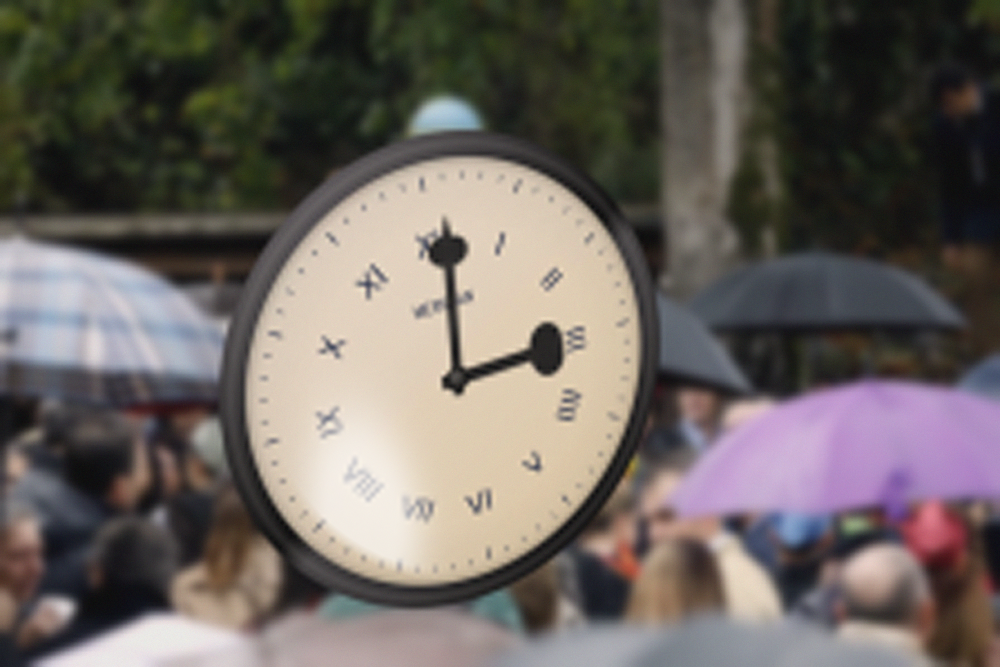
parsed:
**3:01**
